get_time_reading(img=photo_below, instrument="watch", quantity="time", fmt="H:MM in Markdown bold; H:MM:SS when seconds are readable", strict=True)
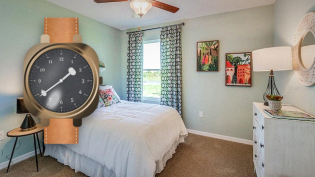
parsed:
**1:39**
